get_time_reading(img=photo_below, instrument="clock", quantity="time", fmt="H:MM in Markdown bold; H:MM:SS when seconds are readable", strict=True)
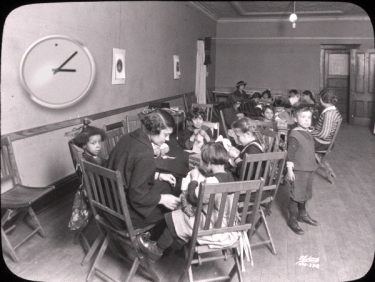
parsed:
**3:08**
